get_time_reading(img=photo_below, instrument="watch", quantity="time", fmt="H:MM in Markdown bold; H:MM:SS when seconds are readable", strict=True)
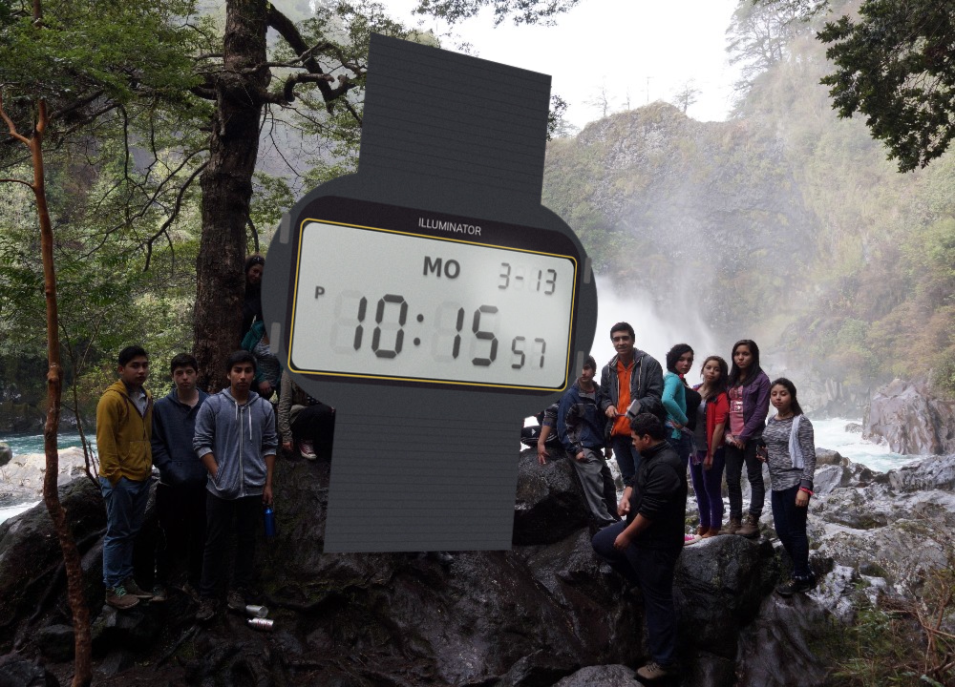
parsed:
**10:15:57**
